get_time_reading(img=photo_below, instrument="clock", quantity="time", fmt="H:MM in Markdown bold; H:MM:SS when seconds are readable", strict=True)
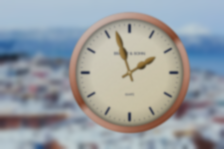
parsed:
**1:57**
